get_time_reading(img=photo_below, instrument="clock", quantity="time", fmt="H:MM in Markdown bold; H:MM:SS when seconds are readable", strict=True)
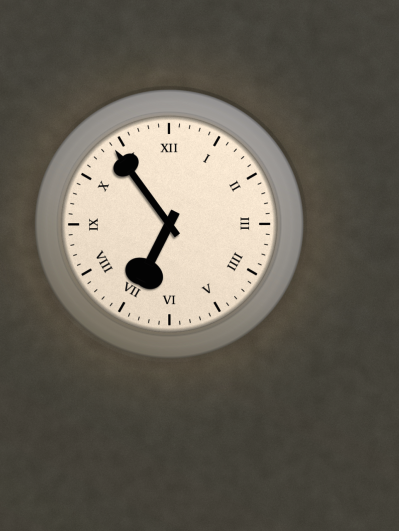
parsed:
**6:54**
